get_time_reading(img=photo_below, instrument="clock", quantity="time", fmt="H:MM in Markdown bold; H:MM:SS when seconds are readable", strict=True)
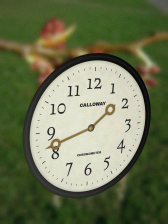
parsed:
**1:42**
